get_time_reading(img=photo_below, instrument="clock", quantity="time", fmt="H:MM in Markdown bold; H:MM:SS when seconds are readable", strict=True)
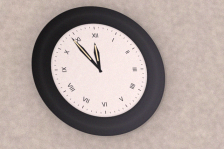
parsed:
**11:54**
